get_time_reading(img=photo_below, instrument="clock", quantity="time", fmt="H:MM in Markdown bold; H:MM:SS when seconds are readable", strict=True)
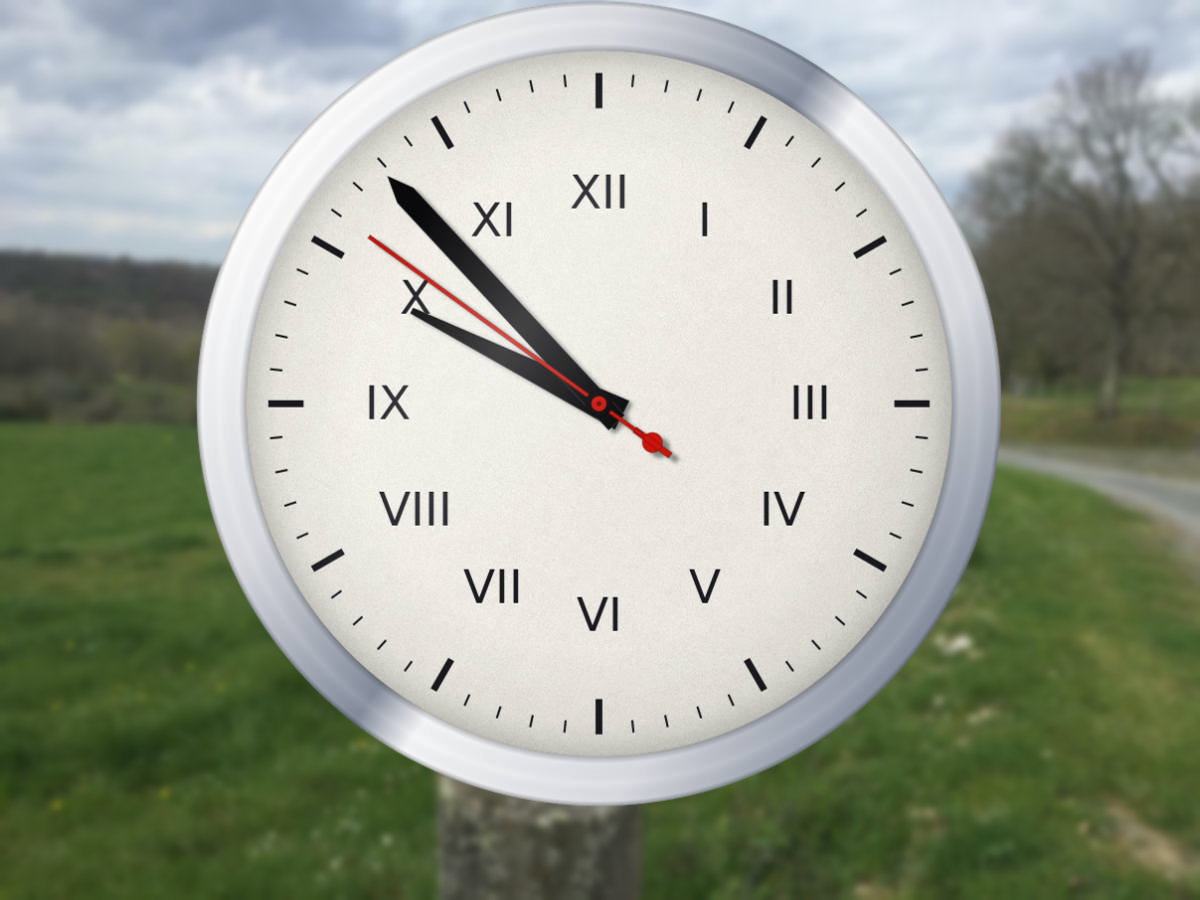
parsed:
**9:52:51**
